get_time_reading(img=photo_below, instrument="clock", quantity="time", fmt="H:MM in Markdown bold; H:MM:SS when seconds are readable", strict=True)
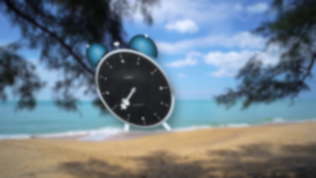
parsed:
**7:38**
